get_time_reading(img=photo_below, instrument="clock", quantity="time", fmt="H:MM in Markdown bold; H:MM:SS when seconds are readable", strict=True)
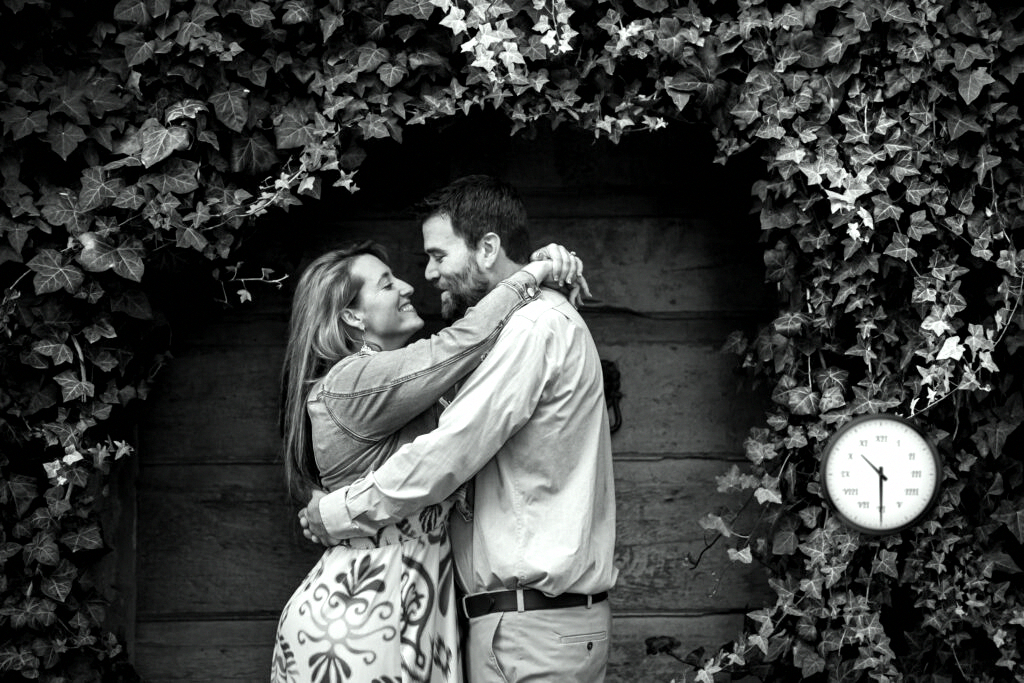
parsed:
**10:30**
